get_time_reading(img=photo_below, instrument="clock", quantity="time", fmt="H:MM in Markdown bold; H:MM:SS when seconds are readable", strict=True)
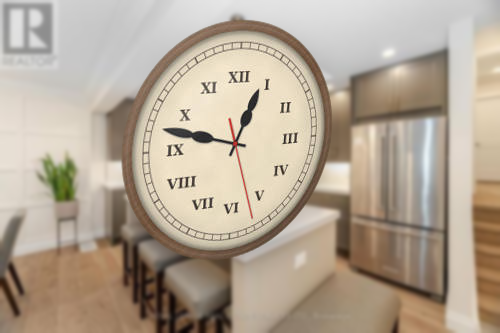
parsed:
**12:47:27**
